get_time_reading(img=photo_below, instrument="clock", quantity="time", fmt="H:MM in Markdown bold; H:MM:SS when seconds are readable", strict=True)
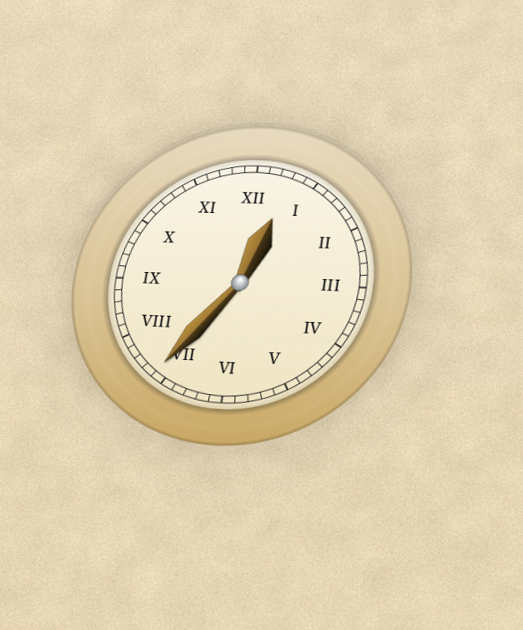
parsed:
**12:36**
